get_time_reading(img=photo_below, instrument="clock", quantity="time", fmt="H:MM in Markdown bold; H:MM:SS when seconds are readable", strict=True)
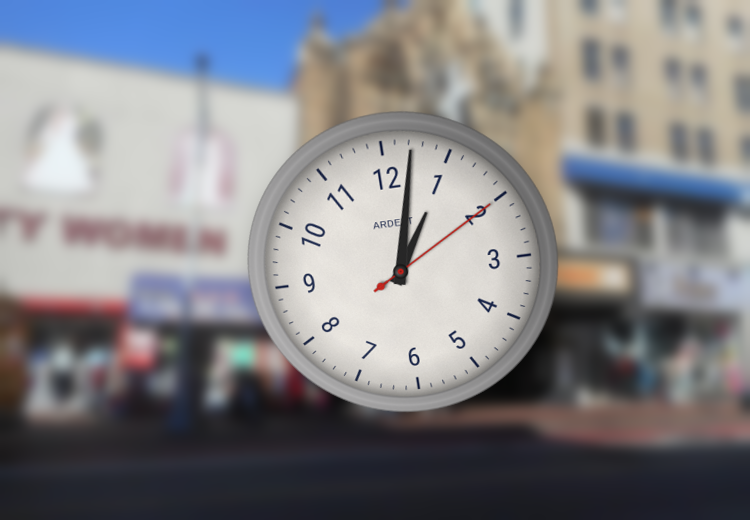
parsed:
**1:02:10**
